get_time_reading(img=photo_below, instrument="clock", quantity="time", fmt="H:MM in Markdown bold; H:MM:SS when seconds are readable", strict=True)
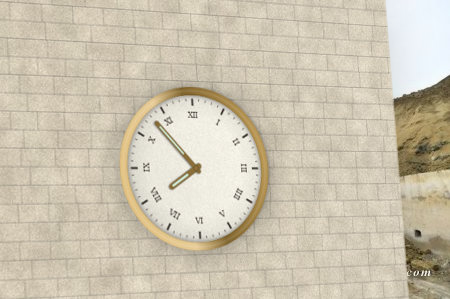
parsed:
**7:53**
